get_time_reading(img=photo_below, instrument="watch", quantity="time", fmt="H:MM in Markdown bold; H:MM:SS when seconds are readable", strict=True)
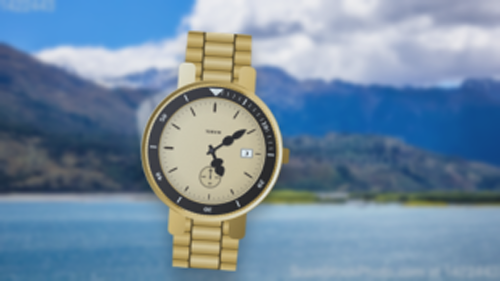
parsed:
**5:09**
